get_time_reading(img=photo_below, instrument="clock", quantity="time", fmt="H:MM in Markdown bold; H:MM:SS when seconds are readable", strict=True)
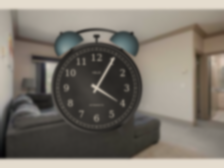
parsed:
**4:05**
